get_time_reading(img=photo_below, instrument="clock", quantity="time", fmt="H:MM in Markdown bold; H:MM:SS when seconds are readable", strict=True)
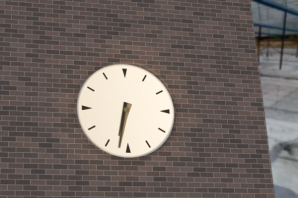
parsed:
**6:32**
